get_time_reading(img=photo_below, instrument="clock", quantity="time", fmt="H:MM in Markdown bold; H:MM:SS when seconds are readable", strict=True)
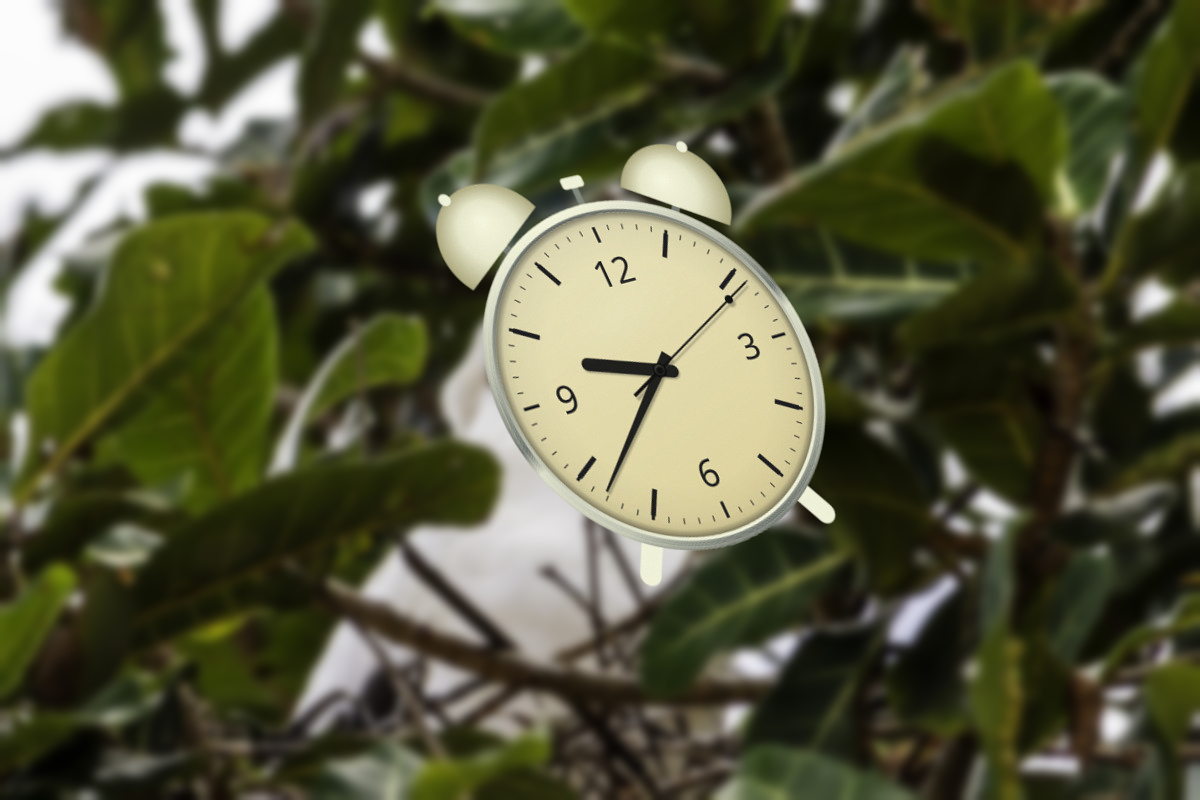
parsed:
**9:38:11**
